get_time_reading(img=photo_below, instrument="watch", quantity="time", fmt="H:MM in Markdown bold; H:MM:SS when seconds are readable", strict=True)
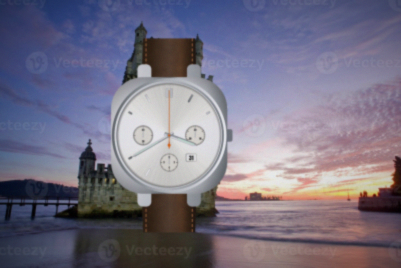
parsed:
**3:40**
